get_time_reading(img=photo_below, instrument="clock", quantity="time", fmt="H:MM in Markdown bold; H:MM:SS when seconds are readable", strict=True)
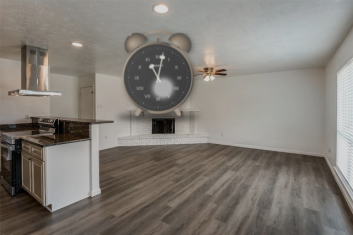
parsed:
**11:02**
